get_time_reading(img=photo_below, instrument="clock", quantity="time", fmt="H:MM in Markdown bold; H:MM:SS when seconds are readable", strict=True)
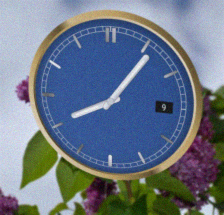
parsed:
**8:06**
